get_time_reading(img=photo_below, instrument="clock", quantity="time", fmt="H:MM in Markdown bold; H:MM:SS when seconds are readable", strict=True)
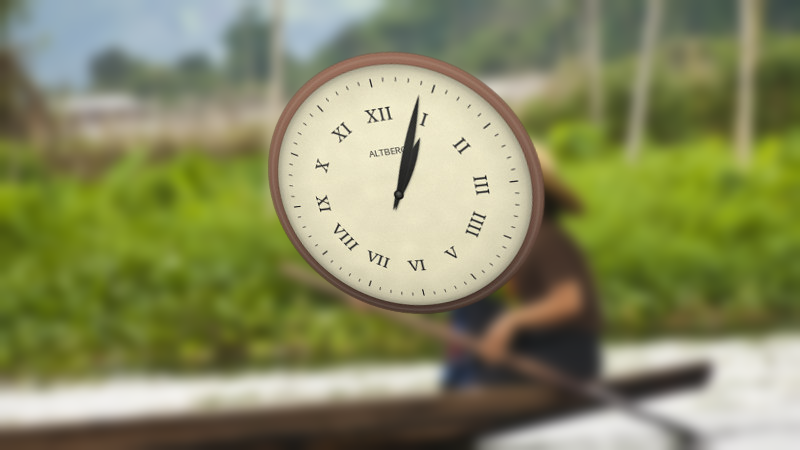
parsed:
**1:04**
